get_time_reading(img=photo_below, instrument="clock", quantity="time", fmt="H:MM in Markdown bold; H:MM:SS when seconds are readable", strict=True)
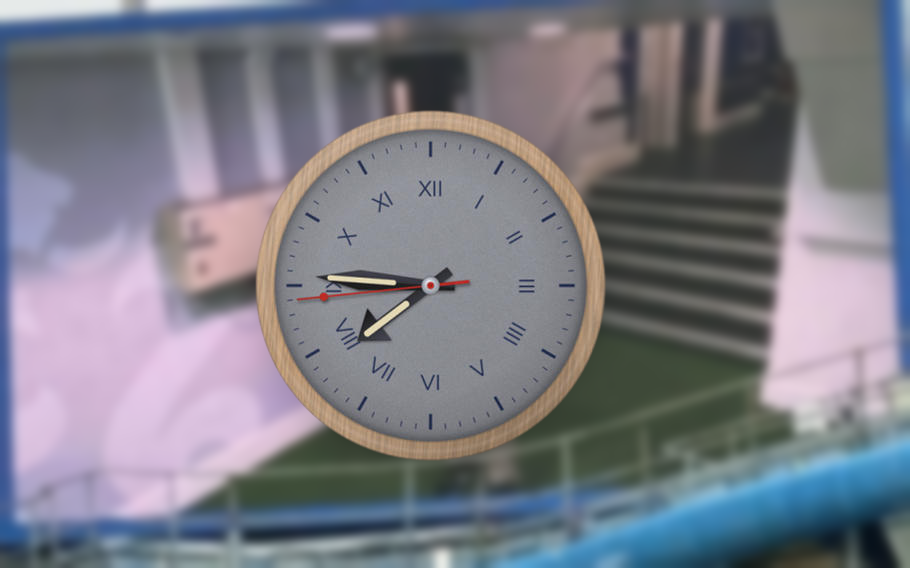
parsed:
**7:45:44**
